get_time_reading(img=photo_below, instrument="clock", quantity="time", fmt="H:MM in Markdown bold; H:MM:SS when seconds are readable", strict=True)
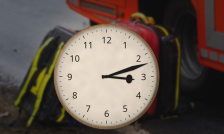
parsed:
**3:12**
